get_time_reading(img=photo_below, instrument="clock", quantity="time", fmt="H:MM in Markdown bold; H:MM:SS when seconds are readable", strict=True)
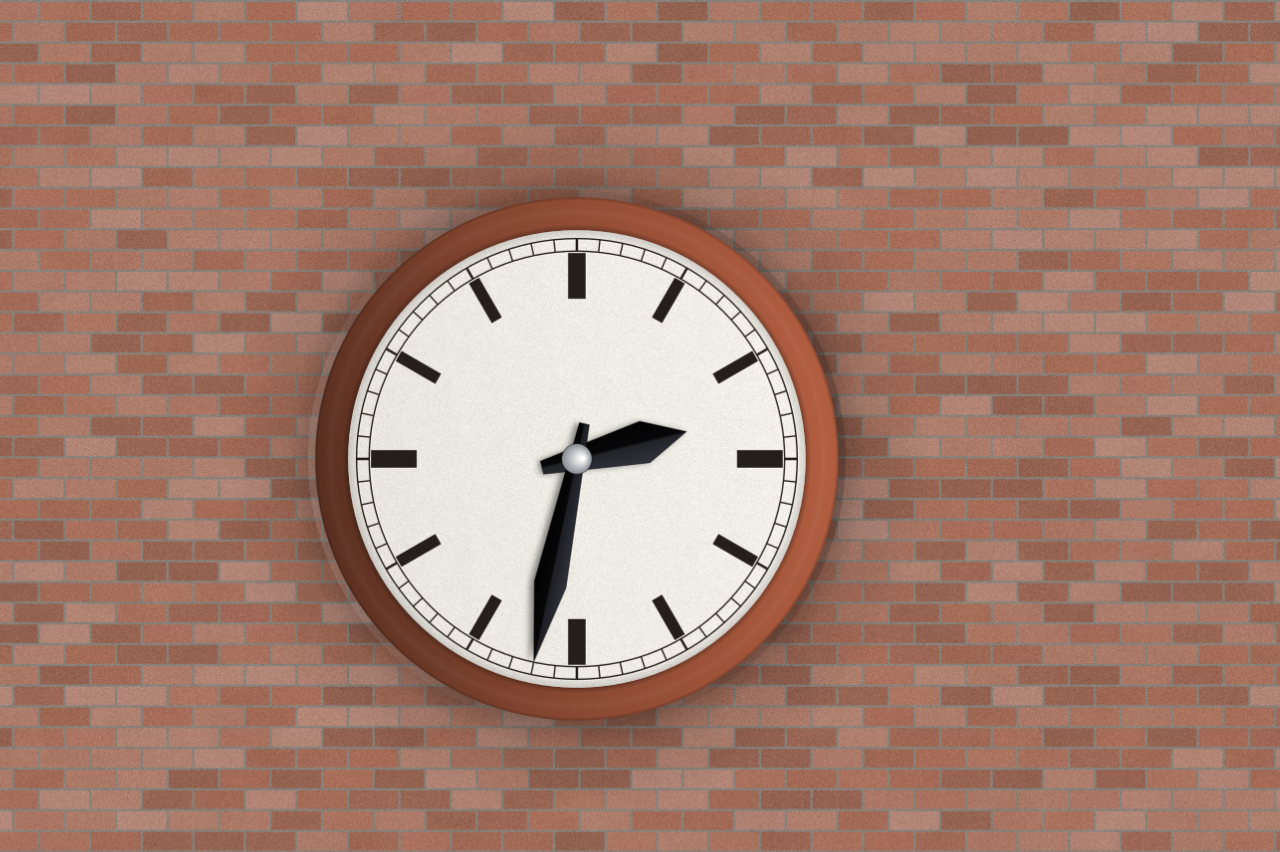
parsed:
**2:32**
